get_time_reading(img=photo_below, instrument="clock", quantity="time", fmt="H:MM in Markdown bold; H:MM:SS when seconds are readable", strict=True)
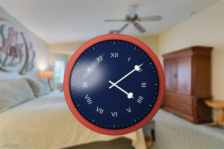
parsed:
**4:09**
